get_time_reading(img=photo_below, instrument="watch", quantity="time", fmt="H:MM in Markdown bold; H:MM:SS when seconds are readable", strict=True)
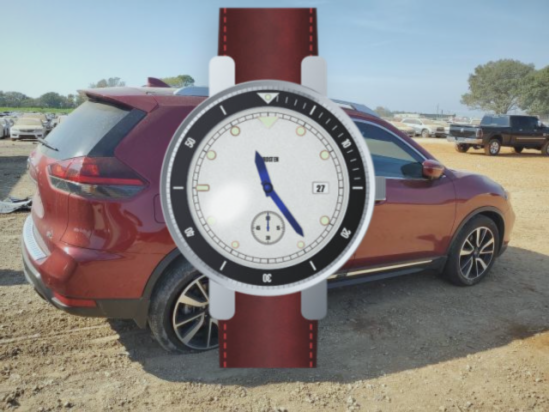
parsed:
**11:24**
